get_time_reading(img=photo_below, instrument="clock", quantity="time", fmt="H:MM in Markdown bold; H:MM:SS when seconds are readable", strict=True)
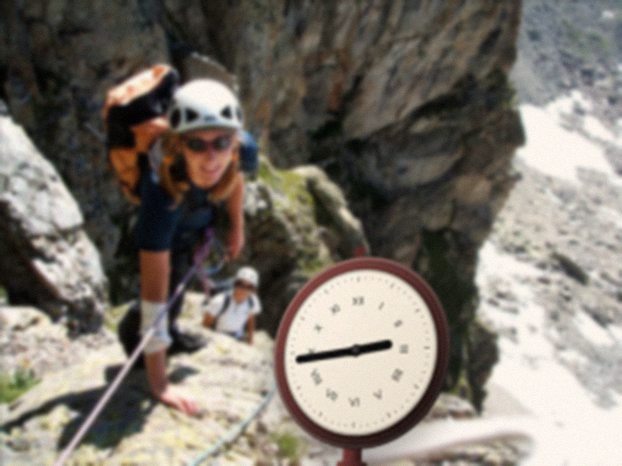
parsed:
**2:44**
